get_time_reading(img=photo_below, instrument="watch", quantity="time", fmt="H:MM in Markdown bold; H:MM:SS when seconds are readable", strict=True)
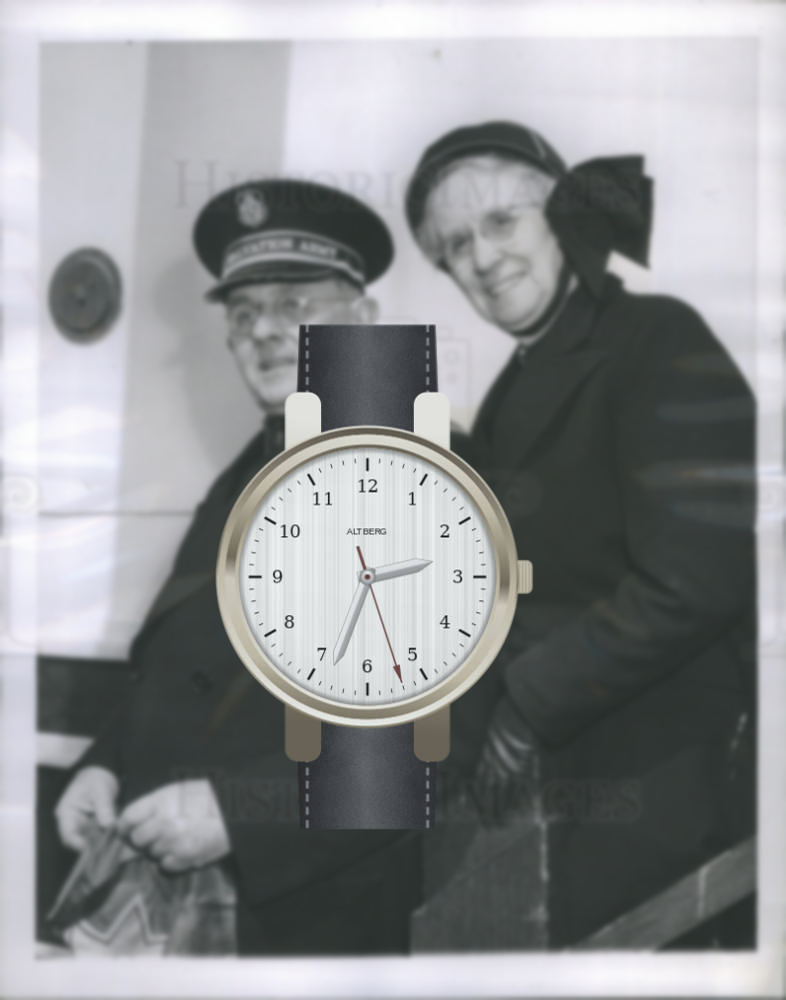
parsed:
**2:33:27**
